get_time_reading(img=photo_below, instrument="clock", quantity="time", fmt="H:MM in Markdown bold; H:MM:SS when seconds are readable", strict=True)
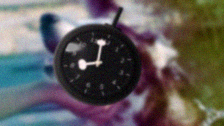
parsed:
**7:58**
